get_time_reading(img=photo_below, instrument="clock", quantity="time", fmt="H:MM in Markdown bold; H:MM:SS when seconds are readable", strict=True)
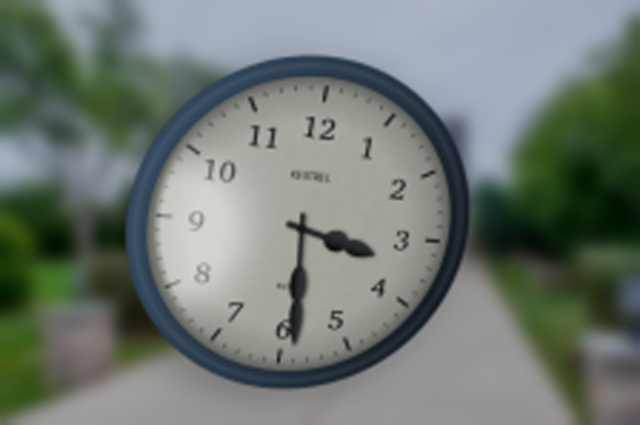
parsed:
**3:29**
